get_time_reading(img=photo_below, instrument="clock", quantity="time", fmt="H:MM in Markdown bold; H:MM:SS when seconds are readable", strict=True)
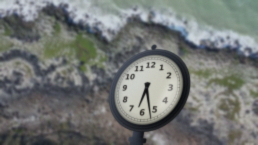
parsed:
**6:27**
